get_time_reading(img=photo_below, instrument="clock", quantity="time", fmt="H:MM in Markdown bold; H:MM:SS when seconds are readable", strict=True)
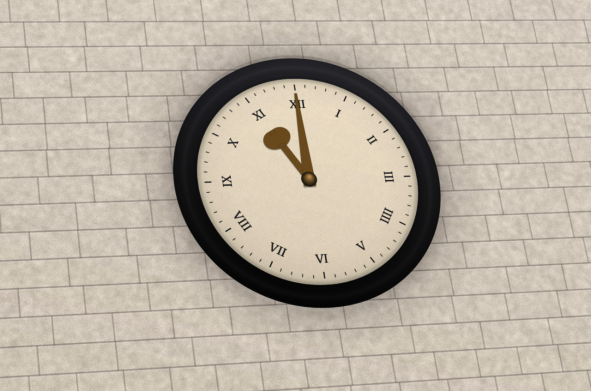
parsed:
**11:00**
